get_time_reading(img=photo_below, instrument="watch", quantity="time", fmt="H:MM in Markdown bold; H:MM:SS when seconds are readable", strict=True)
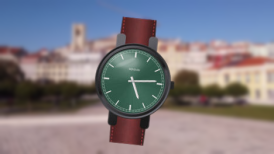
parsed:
**5:14**
